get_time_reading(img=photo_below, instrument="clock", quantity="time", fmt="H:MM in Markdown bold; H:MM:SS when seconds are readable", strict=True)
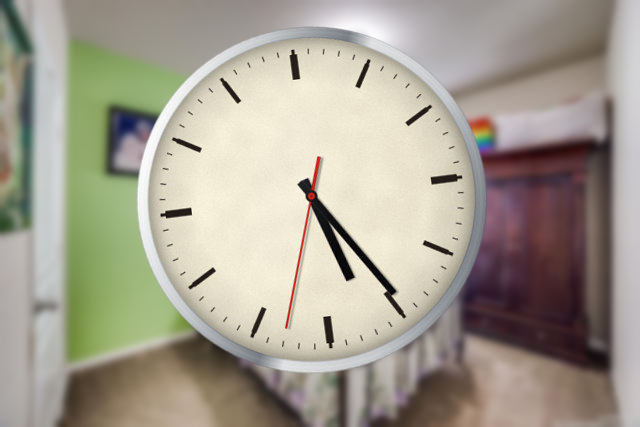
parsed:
**5:24:33**
